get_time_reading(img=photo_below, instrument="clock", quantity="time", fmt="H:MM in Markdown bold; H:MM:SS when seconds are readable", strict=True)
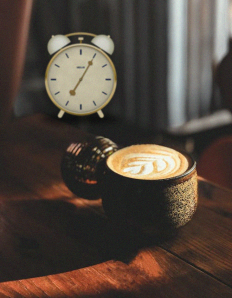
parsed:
**7:05**
